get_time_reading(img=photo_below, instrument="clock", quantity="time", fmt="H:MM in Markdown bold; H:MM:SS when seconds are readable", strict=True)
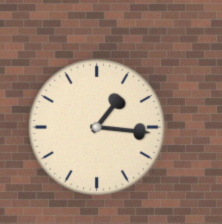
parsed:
**1:16**
